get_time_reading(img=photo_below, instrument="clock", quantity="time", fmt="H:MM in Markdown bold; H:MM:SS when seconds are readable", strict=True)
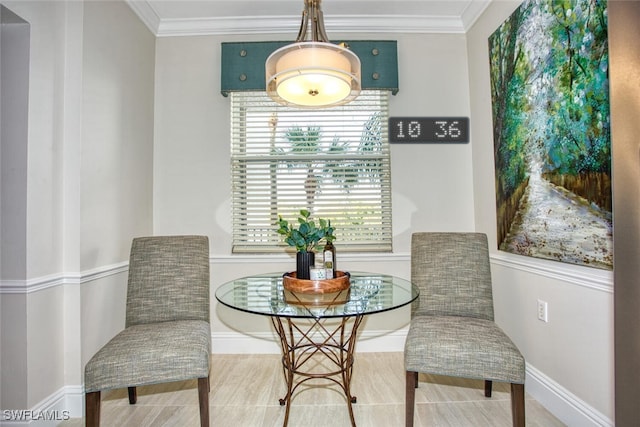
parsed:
**10:36**
